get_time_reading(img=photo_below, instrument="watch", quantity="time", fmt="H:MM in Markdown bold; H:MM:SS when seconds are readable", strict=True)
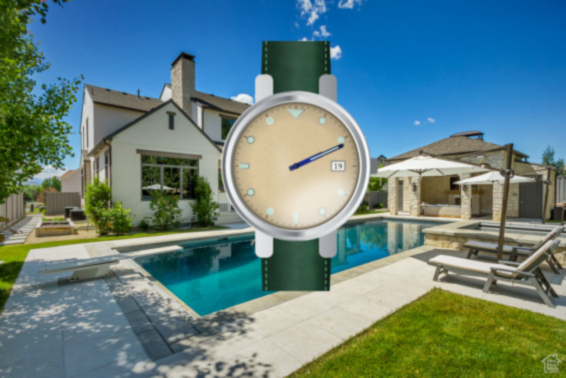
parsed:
**2:11**
